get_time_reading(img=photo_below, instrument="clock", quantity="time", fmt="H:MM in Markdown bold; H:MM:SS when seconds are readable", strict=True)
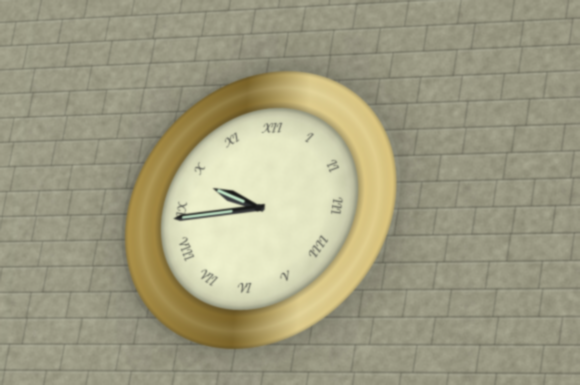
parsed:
**9:44**
